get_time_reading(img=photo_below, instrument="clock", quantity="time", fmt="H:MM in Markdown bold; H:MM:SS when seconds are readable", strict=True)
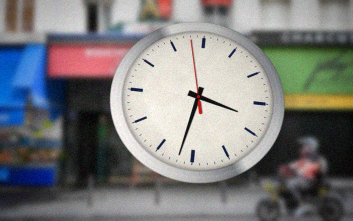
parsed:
**3:31:58**
